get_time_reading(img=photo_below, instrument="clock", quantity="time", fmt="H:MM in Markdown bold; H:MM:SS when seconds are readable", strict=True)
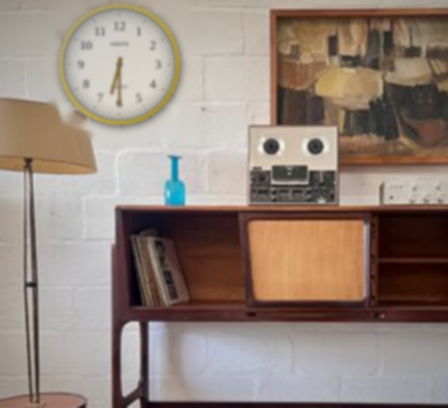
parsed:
**6:30**
